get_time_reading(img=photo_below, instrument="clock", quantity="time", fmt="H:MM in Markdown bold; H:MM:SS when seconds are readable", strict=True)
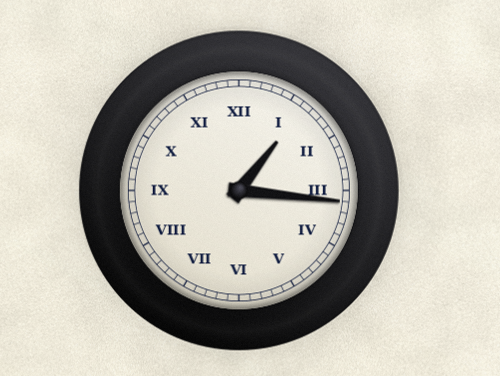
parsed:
**1:16**
